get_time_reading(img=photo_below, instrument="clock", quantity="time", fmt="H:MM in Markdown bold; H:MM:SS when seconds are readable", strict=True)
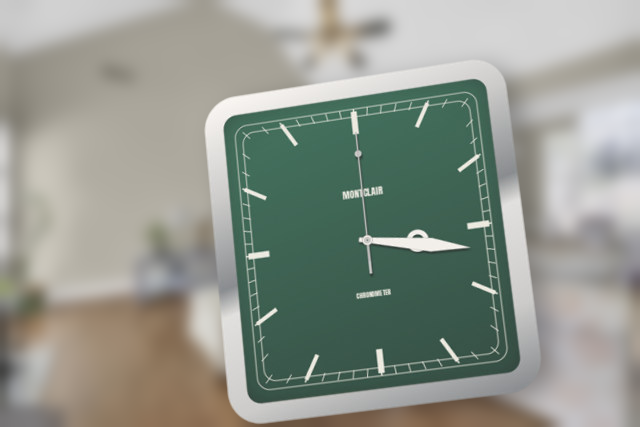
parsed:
**3:17:00**
